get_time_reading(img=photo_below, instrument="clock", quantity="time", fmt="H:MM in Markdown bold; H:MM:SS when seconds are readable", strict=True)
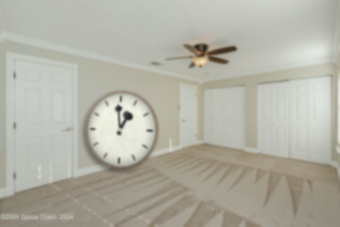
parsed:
**12:59**
